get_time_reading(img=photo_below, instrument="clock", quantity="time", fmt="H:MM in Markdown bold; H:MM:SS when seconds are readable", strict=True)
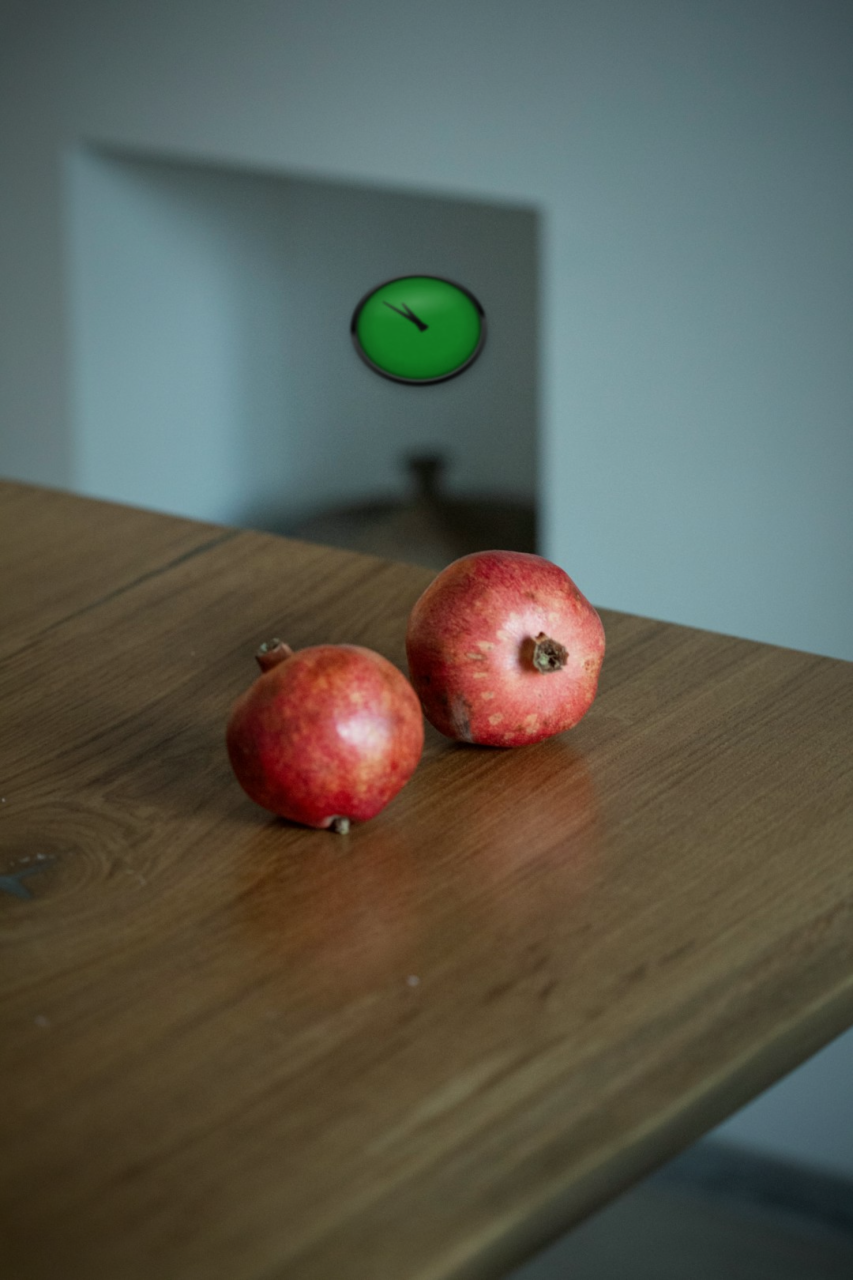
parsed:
**10:51**
